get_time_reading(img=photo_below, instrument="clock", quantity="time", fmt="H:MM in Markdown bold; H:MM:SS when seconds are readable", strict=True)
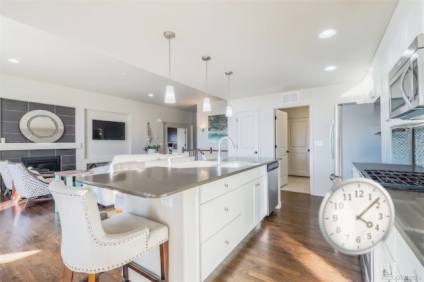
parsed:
**4:08**
